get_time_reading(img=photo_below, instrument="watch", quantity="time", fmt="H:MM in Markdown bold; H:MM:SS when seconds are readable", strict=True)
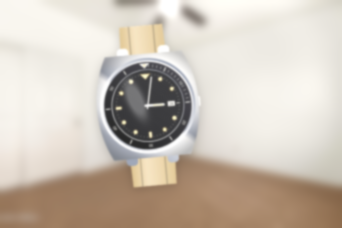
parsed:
**3:02**
